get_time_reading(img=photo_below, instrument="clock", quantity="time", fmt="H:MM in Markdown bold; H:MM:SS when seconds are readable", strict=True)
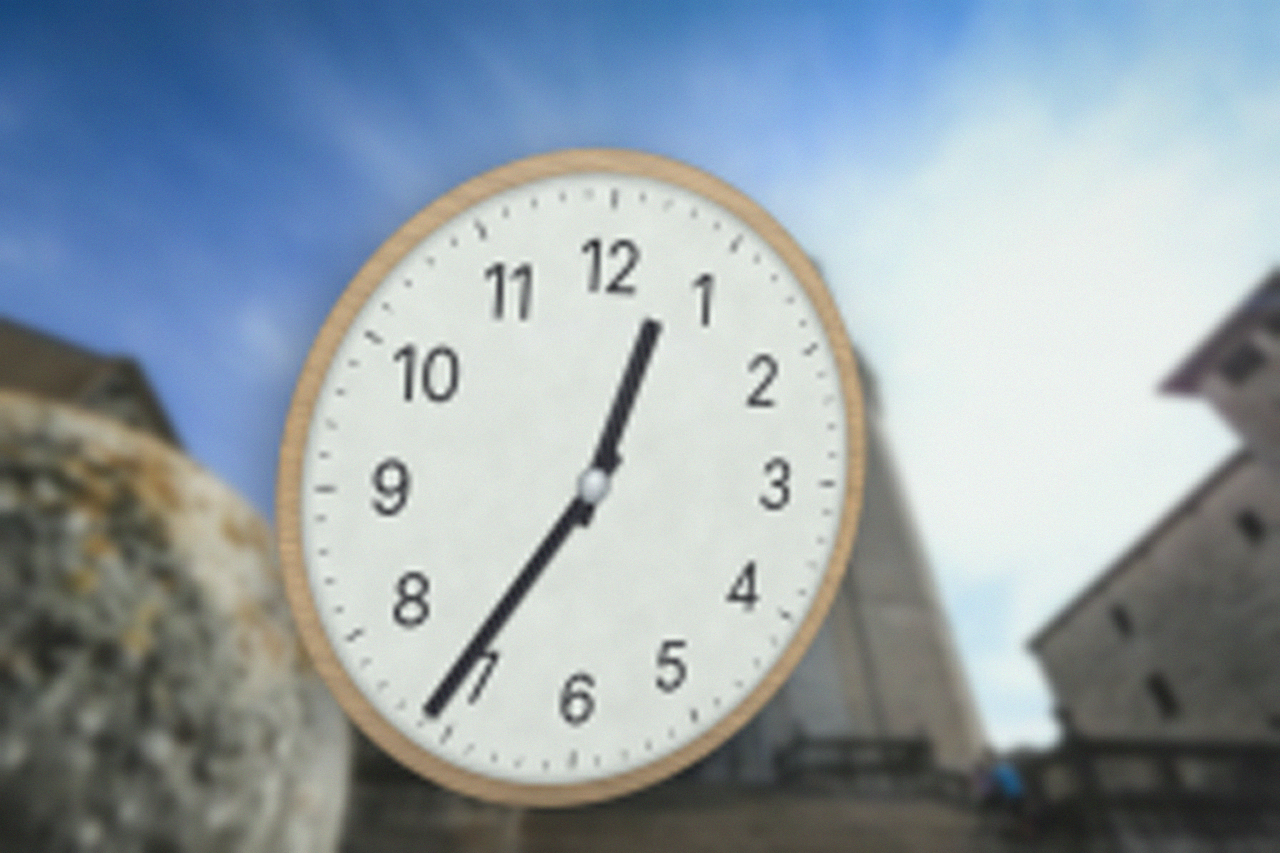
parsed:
**12:36**
